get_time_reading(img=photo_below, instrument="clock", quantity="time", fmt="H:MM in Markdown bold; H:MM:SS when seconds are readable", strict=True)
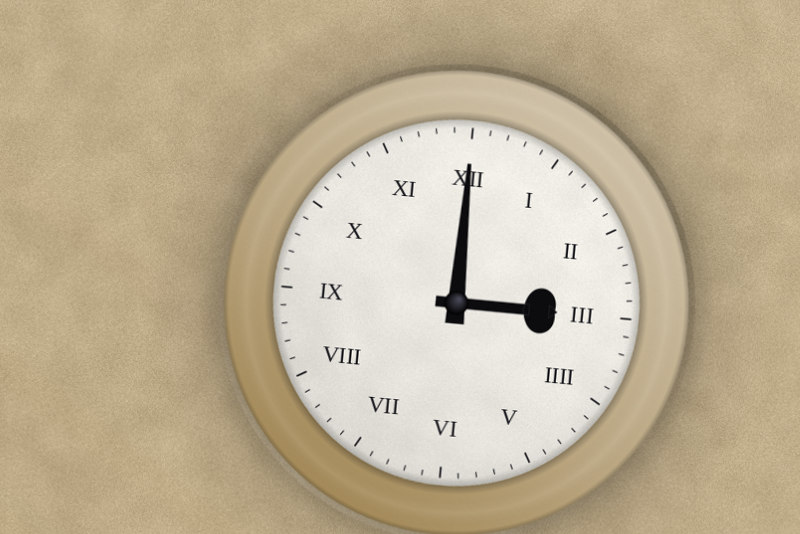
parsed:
**3:00**
